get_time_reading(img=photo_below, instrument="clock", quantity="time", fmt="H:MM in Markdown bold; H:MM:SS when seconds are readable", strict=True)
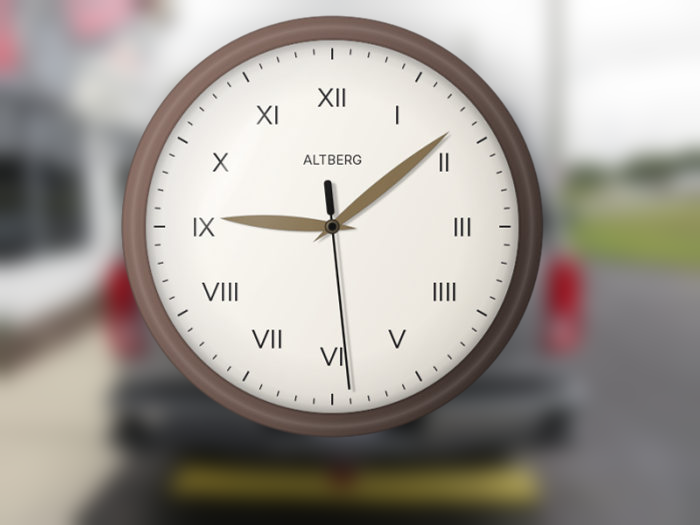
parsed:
**9:08:29**
